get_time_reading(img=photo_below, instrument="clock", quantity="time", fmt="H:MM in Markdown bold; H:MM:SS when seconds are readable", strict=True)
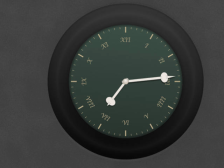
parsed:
**7:14**
